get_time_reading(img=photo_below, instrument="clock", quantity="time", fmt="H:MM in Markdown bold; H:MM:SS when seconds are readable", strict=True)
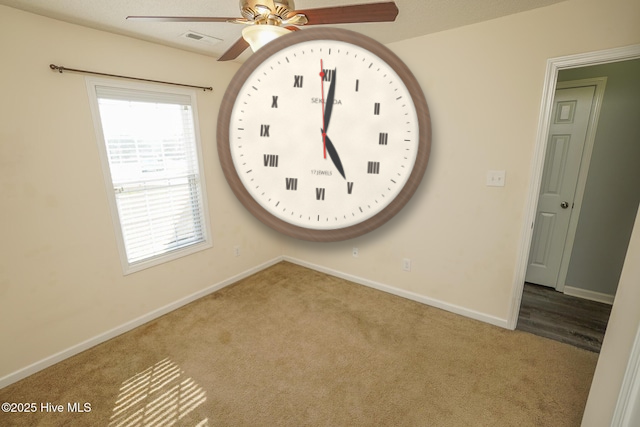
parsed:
**5:00:59**
